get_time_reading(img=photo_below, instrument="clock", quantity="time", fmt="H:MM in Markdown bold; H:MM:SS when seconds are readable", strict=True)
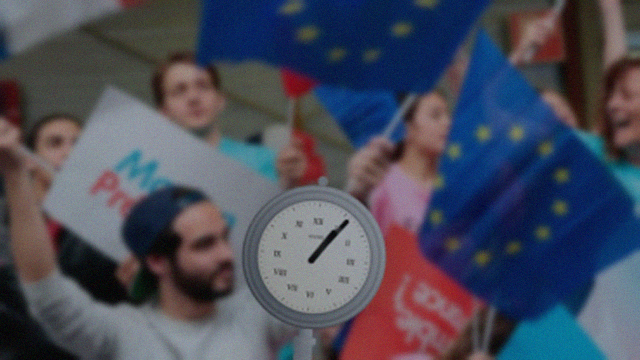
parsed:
**1:06**
